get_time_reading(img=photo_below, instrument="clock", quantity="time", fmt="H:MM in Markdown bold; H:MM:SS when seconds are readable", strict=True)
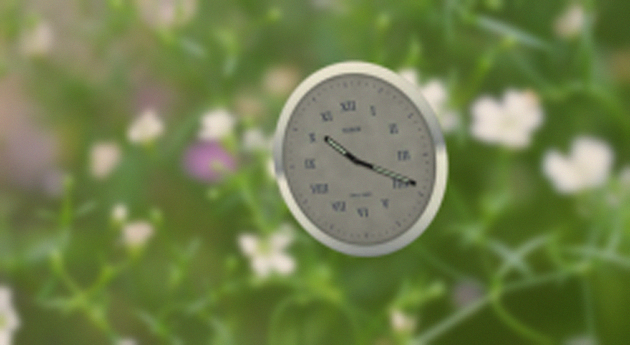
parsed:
**10:19**
